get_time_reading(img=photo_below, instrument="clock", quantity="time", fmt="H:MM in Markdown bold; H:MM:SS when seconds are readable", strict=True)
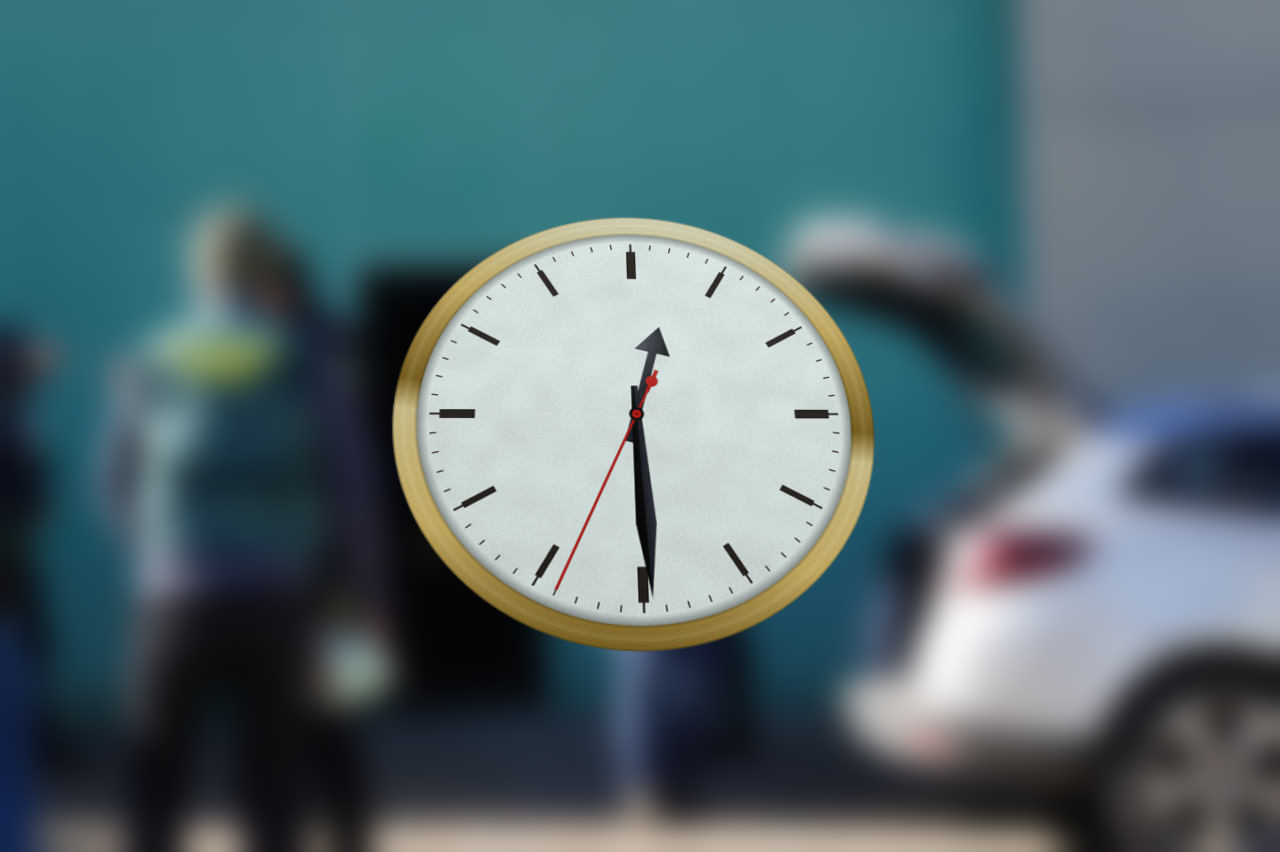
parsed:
**12:29:34**
